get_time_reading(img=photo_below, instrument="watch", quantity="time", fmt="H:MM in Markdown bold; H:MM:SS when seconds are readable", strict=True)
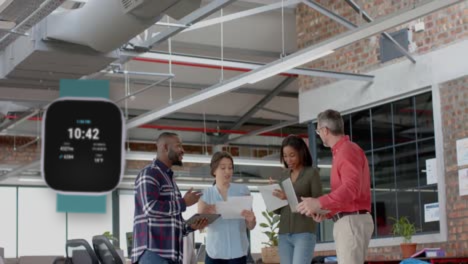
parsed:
**10:42**
